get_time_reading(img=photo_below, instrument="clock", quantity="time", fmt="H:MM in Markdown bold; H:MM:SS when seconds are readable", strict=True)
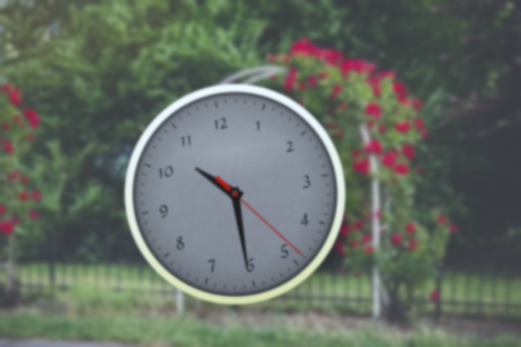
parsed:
**10:30:24**
